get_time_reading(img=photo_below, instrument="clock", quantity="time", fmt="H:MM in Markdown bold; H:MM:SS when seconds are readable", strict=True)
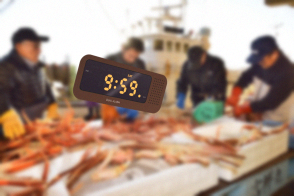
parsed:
**9:59**
